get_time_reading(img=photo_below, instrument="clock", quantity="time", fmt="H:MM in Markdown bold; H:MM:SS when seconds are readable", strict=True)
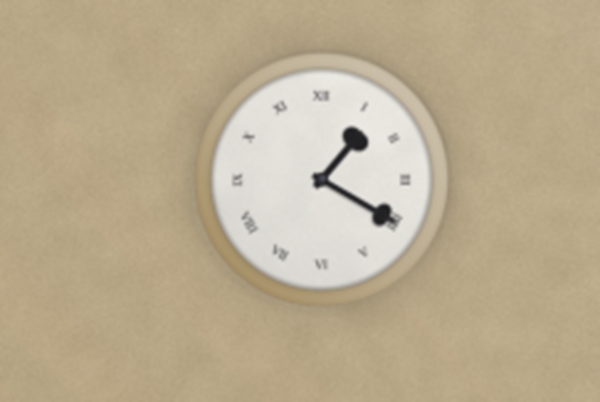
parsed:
**1:20**
